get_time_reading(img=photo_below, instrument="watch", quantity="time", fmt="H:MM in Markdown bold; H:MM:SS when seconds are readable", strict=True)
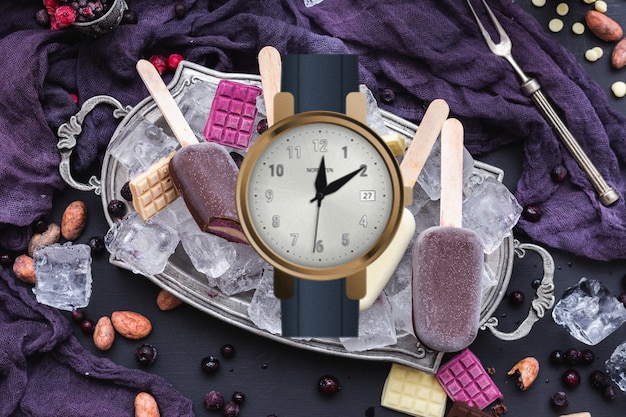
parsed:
**12:09:31**
